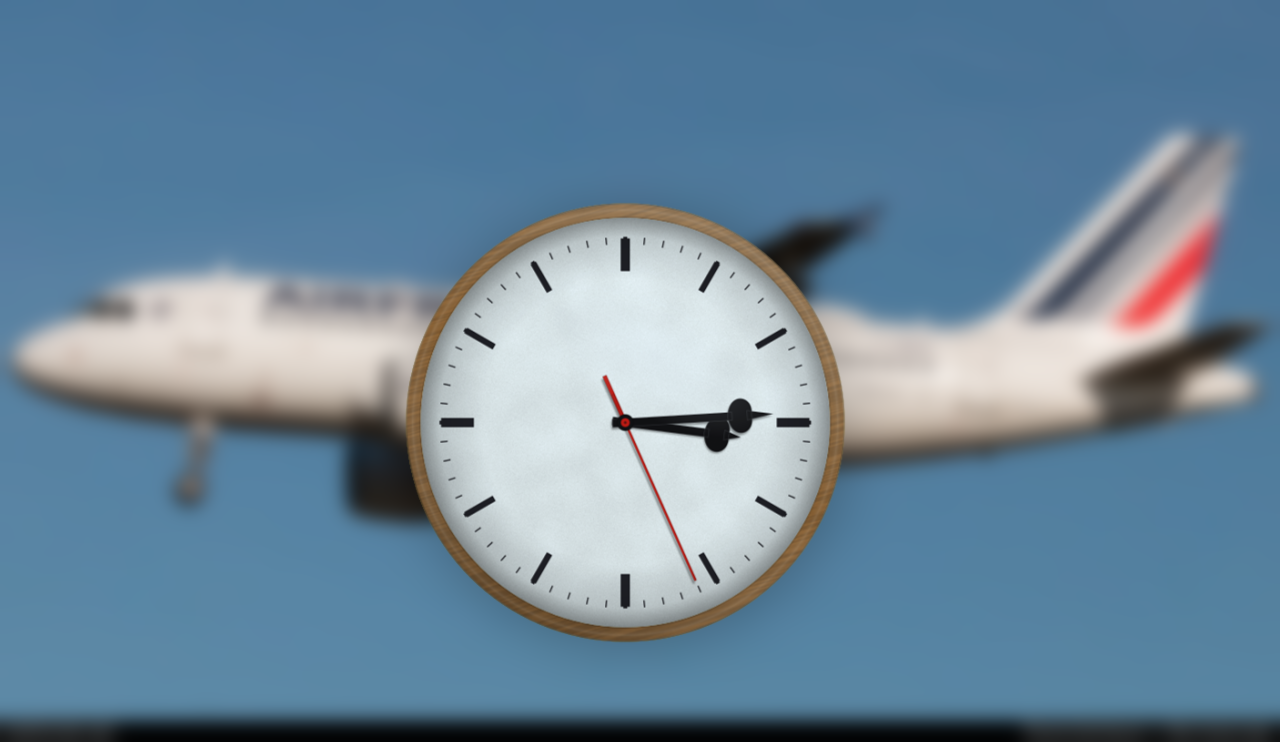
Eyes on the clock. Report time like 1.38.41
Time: 3.14.26
